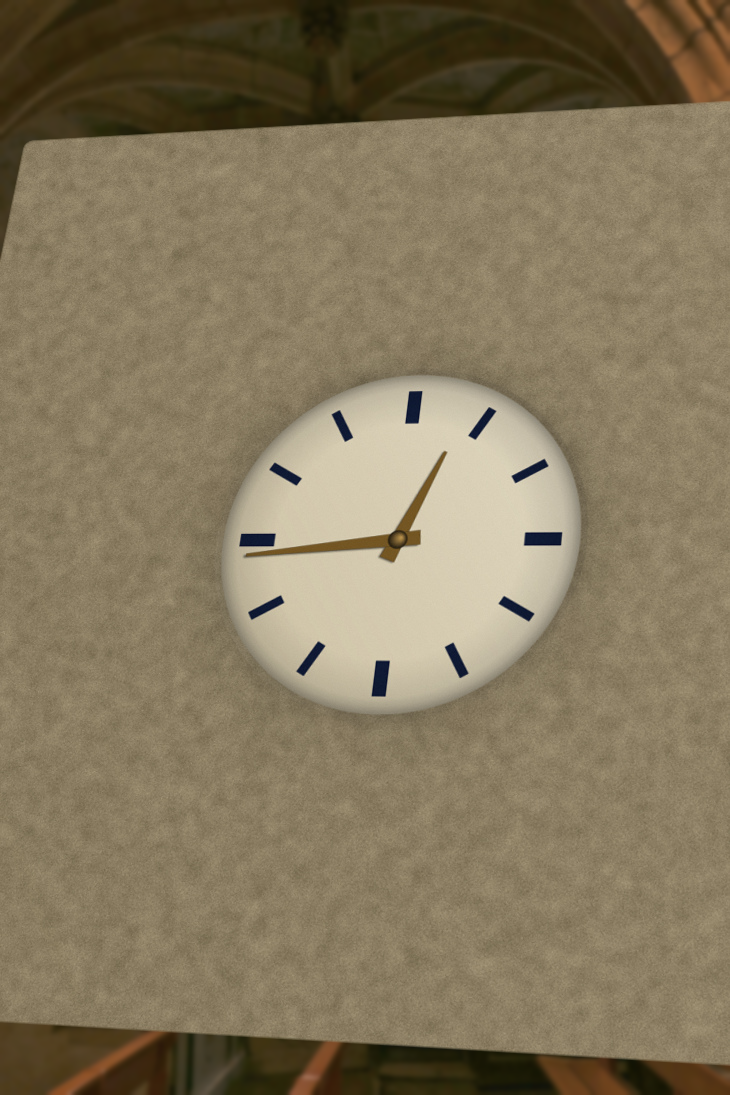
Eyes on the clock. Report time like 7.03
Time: 12.44
